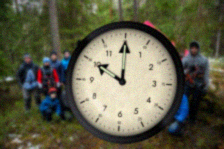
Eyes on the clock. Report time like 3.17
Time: 10.00
